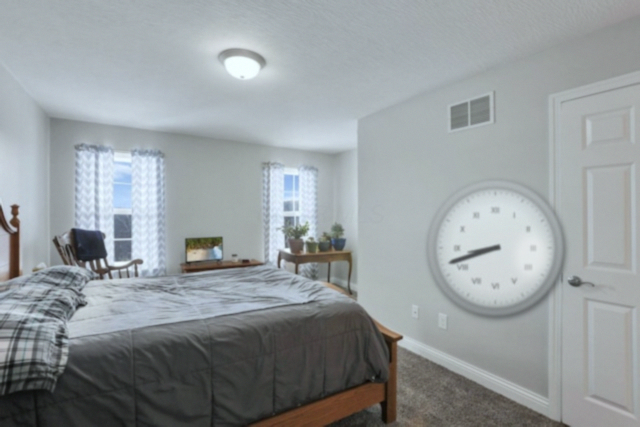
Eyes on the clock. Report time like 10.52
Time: 8.42
